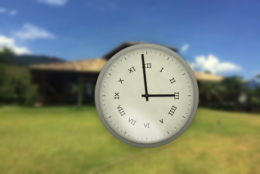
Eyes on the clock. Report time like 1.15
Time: 2.59
